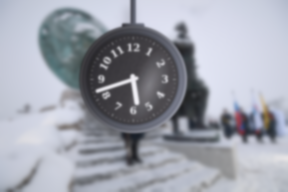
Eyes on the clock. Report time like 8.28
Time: 5.42
